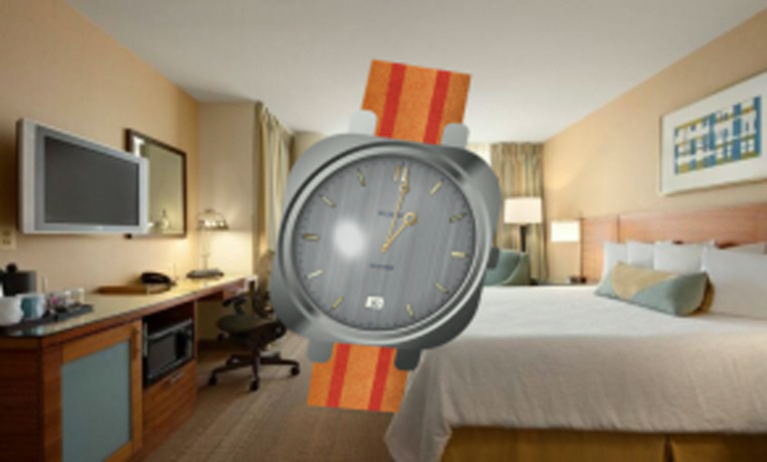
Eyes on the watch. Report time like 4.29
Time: 1.01
